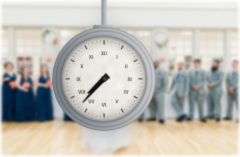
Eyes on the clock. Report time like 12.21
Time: 7.37
